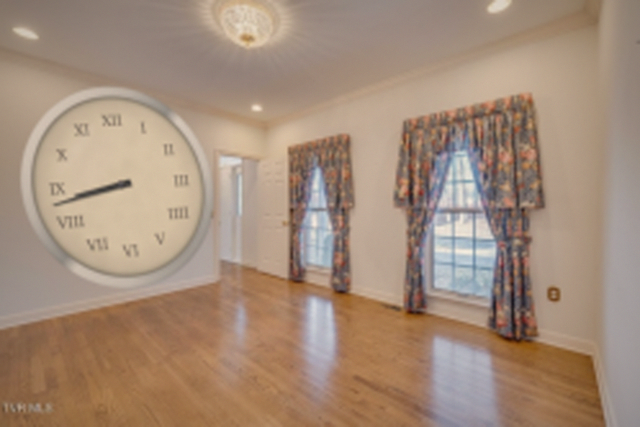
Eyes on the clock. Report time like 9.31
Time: 8.43
